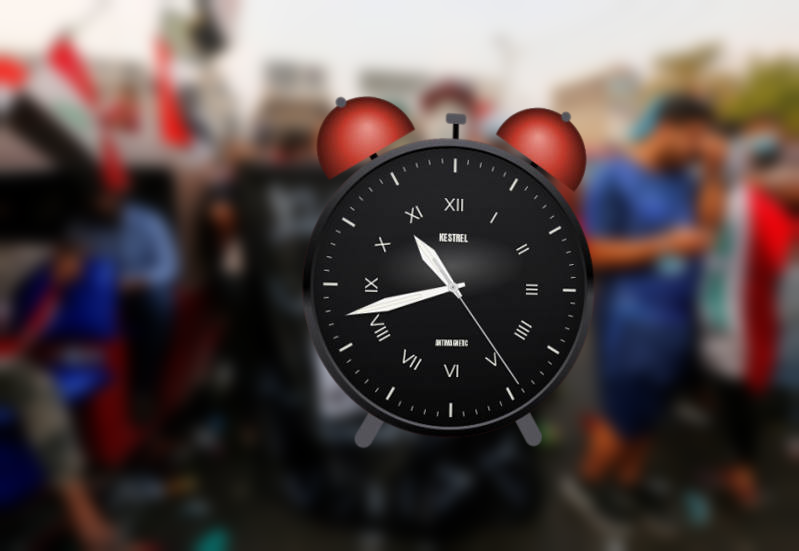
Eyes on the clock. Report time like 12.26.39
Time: 10.42.24
